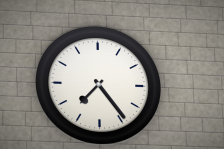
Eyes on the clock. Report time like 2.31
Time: 7.24
